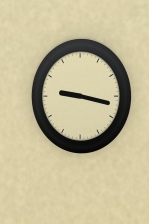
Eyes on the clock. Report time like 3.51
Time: 9.17
